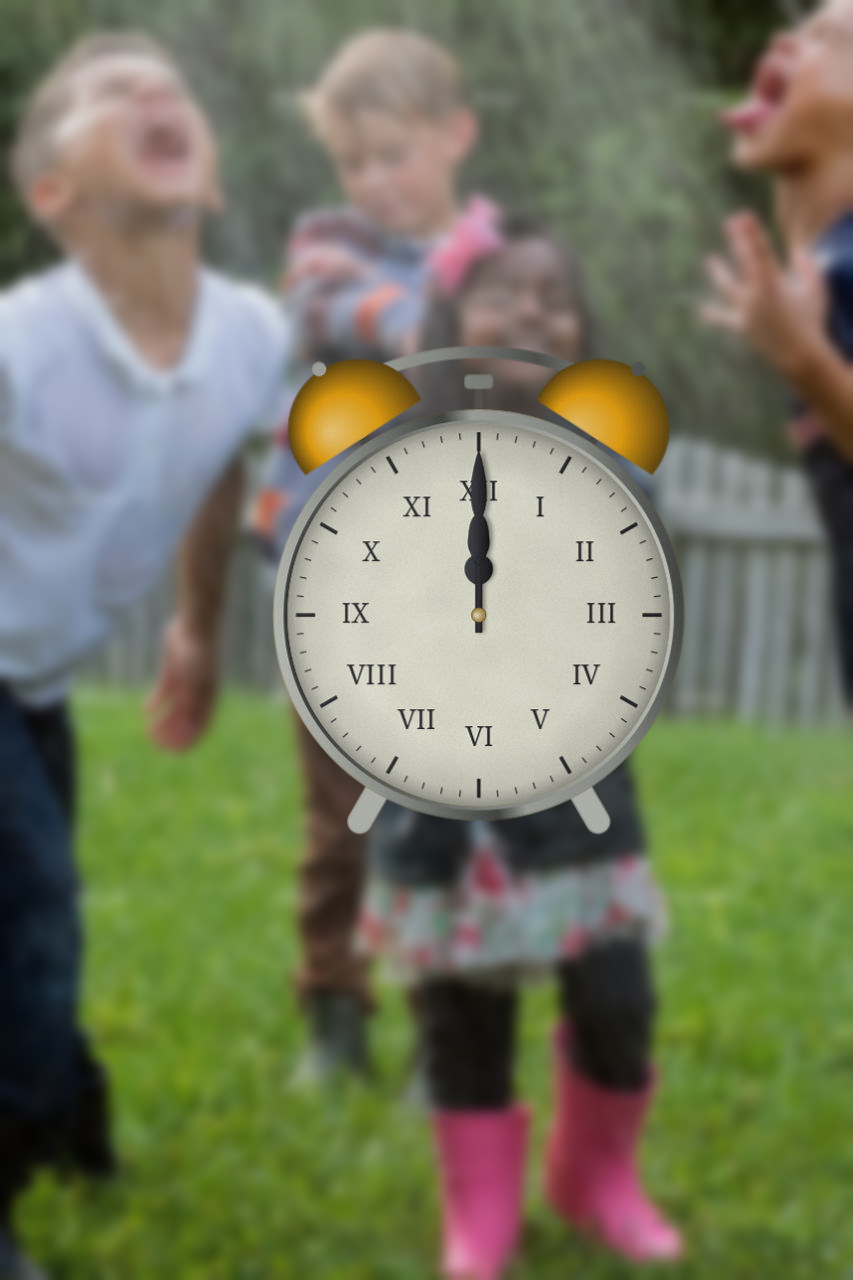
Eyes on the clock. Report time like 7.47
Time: 12.00
